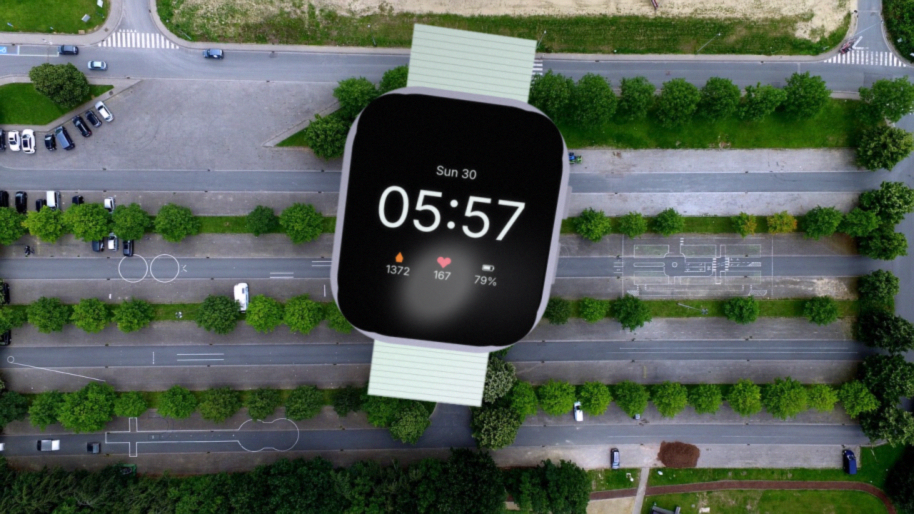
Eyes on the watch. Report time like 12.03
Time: 5.57
